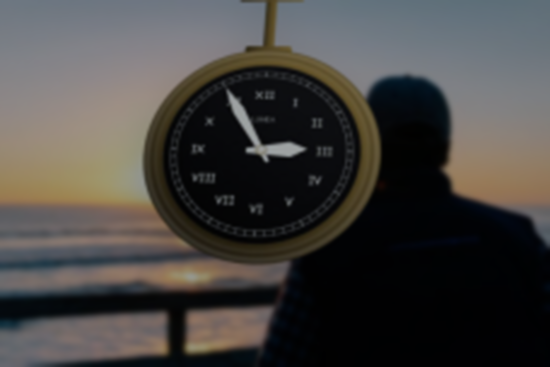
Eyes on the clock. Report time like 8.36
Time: 2.55
